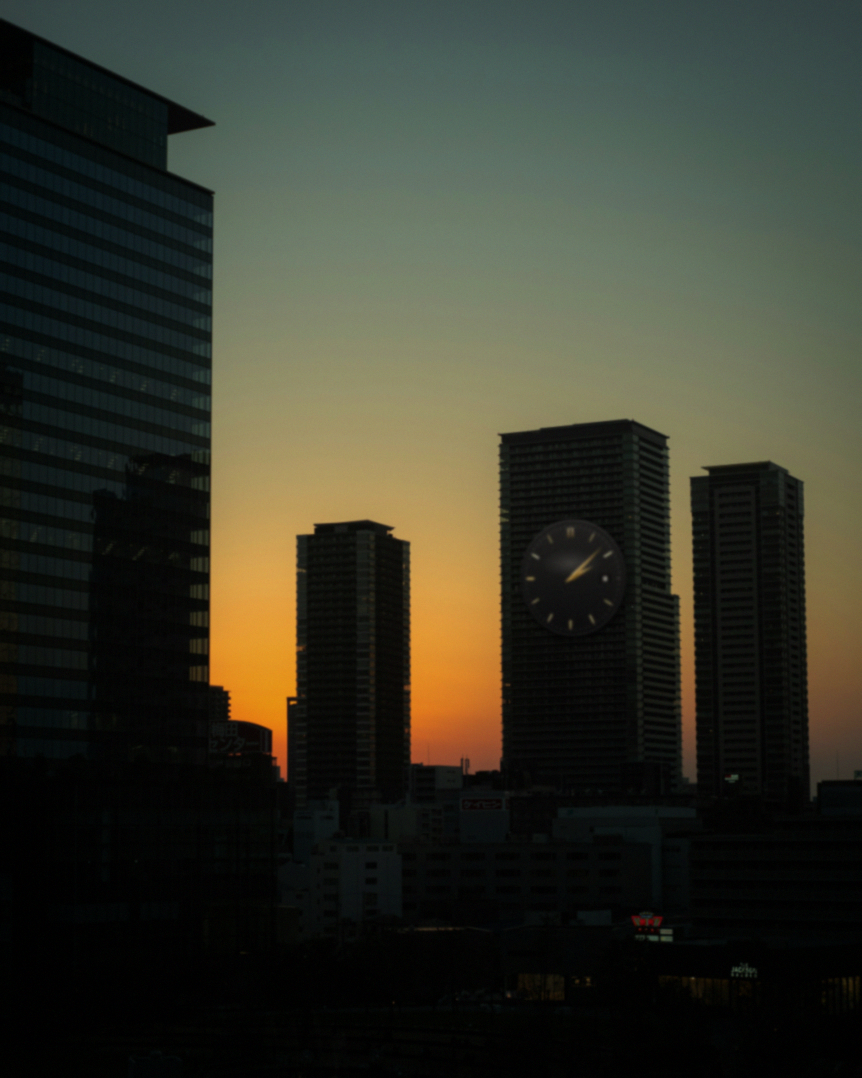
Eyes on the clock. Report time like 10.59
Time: 2.08
